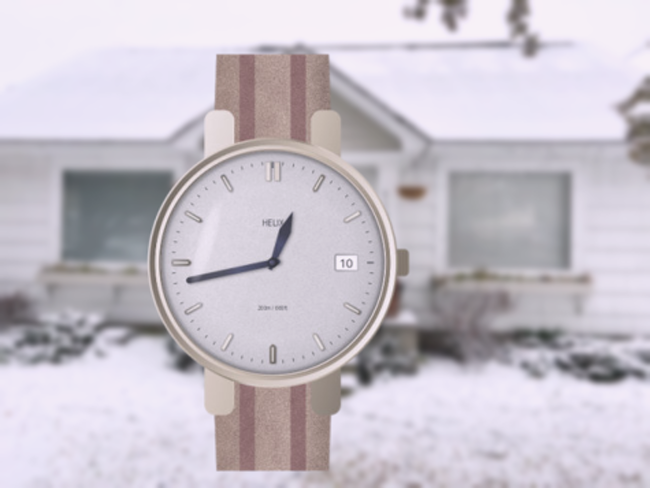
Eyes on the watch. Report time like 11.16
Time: 12.43
